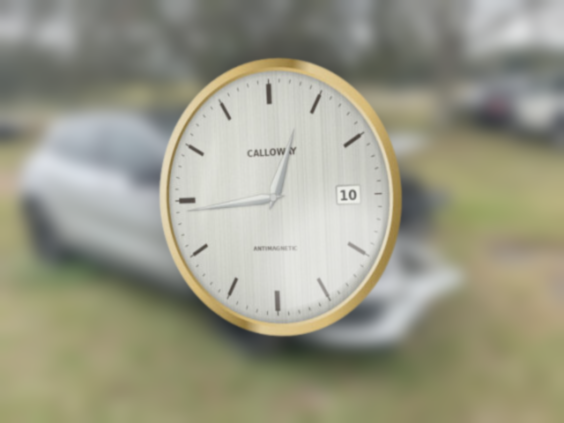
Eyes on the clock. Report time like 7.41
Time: 12.44
